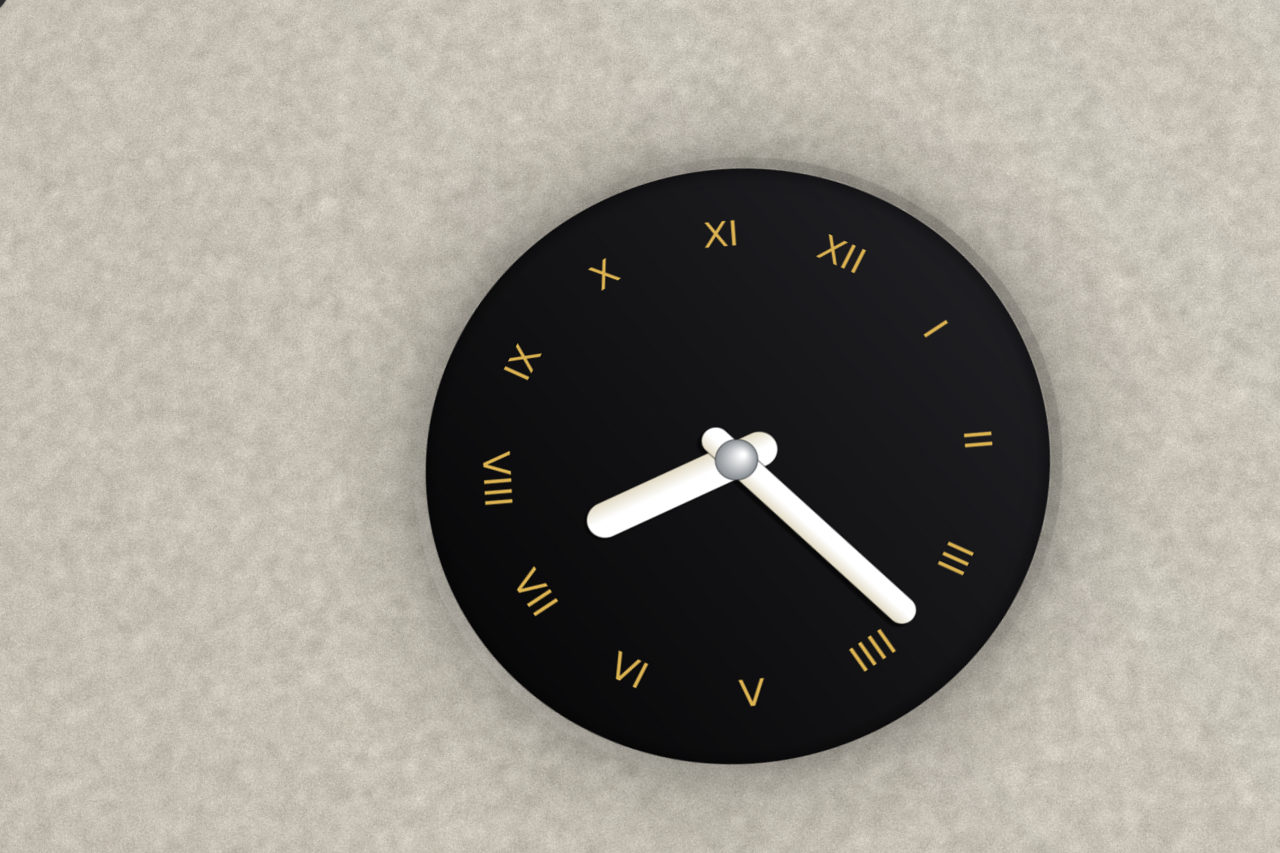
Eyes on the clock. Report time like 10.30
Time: 7.18
